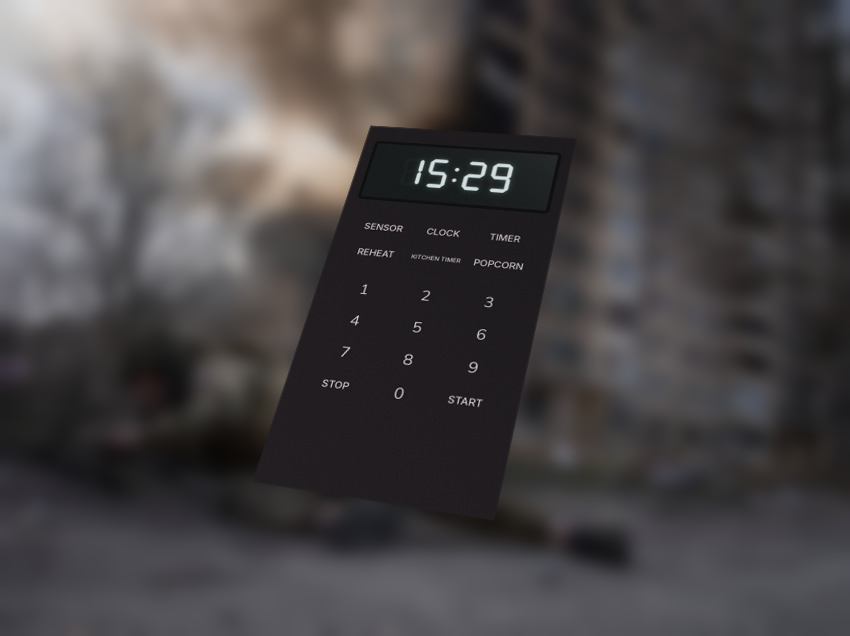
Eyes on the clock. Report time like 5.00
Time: 15.29
